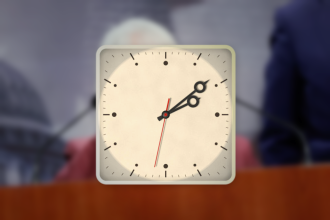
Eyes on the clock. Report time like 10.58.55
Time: 2.08.32
